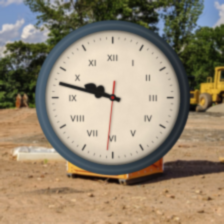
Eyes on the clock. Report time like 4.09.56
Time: 9.47.31
